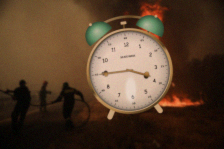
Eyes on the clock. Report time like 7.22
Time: 3.45
